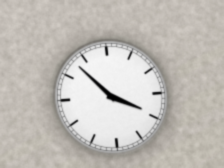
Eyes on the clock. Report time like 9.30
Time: 3.53
